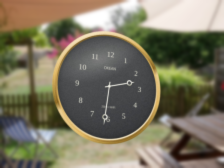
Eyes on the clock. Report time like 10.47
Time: 2.31
